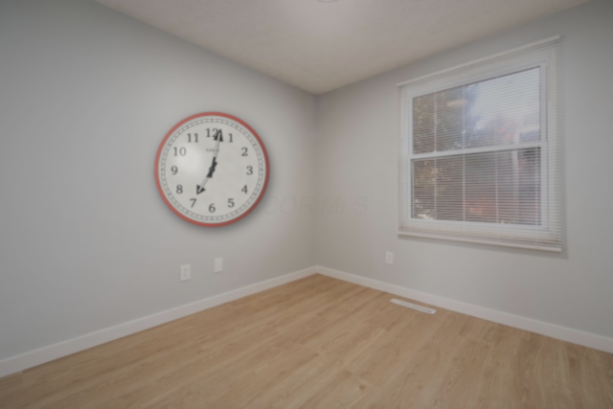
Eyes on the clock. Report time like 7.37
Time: 7.02
